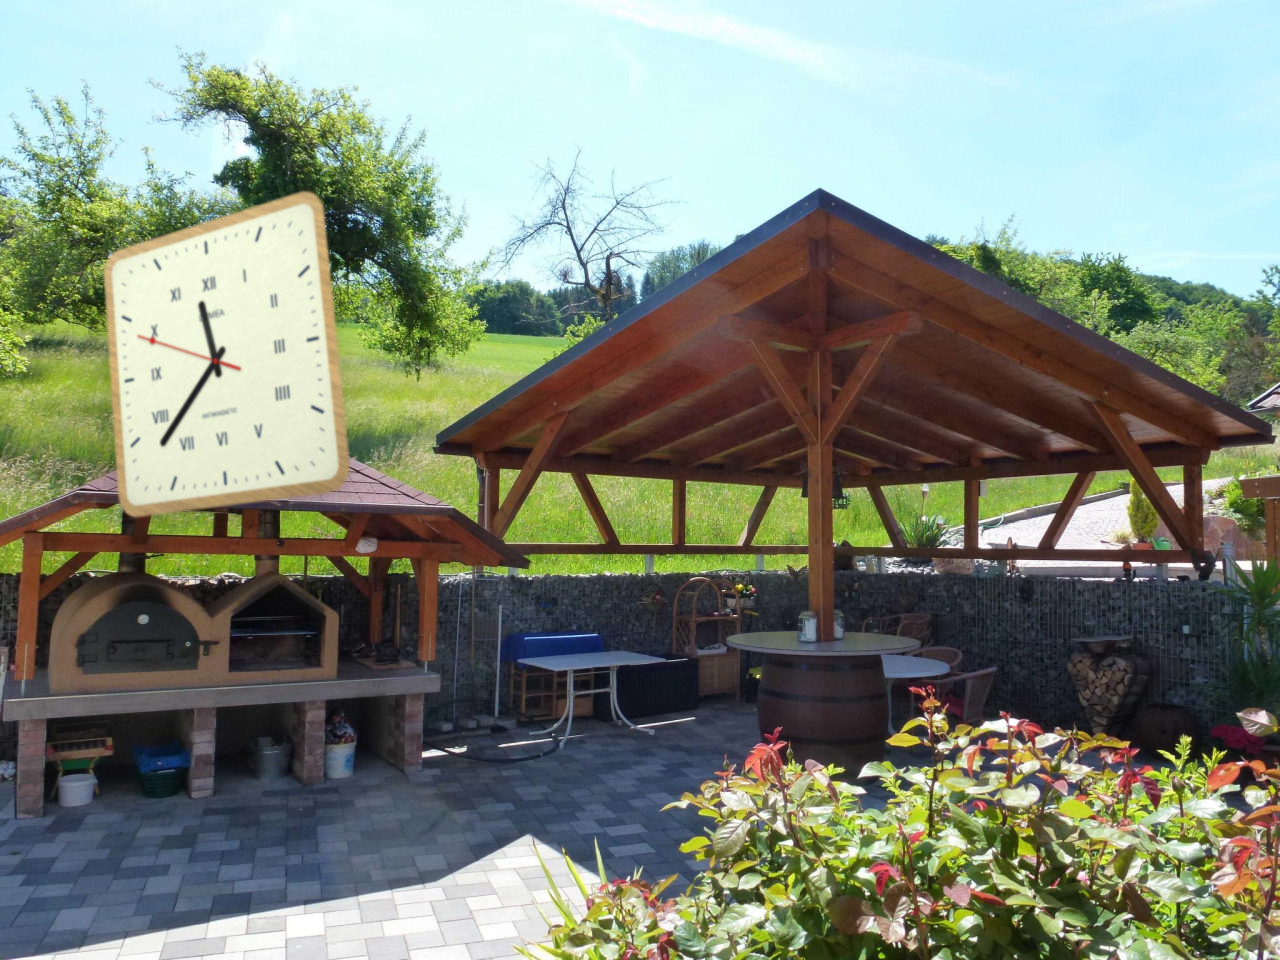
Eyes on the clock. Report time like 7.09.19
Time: 11.37.49
